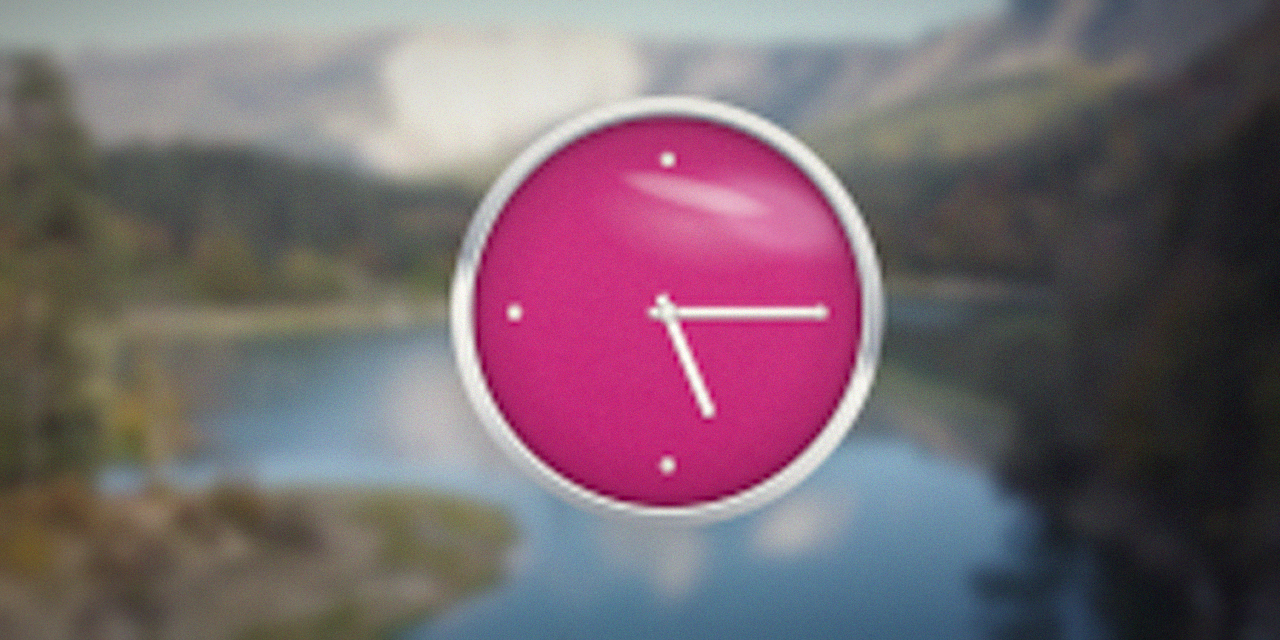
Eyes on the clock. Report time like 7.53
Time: 5.15
